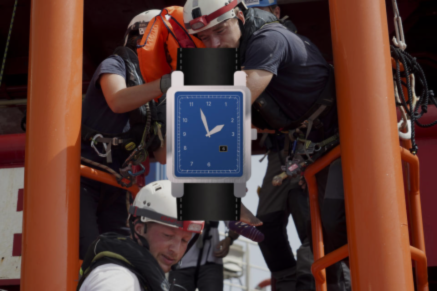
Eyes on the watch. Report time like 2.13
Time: 1.57
